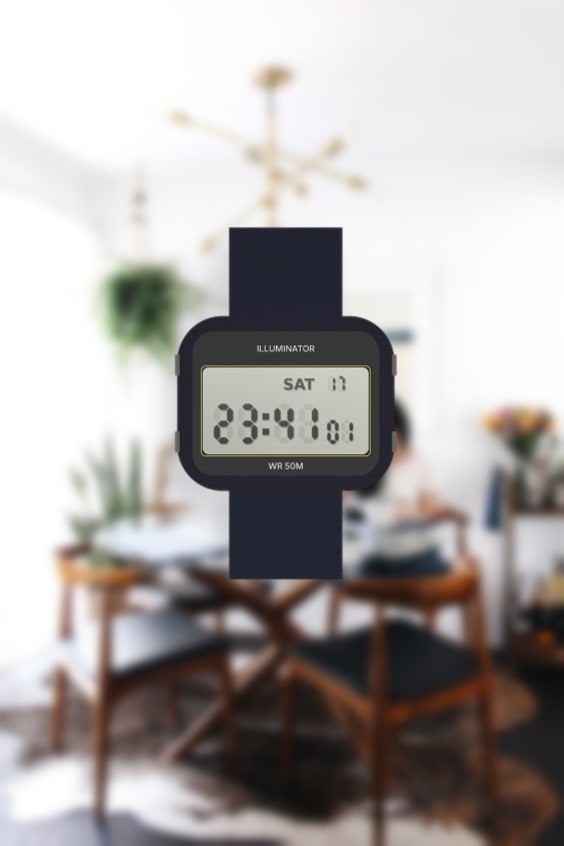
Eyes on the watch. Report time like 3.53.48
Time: 23.41.01
